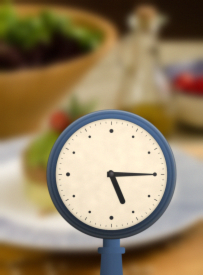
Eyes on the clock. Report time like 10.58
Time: 5.15
